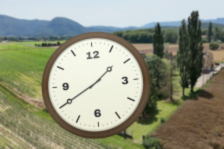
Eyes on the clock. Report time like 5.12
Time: 1.40
